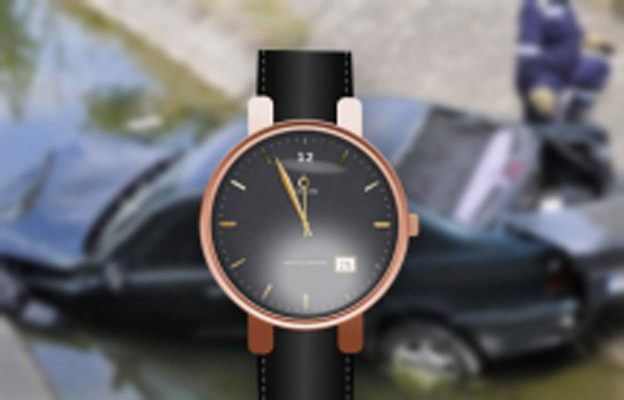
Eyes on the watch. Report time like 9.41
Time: 11.56
